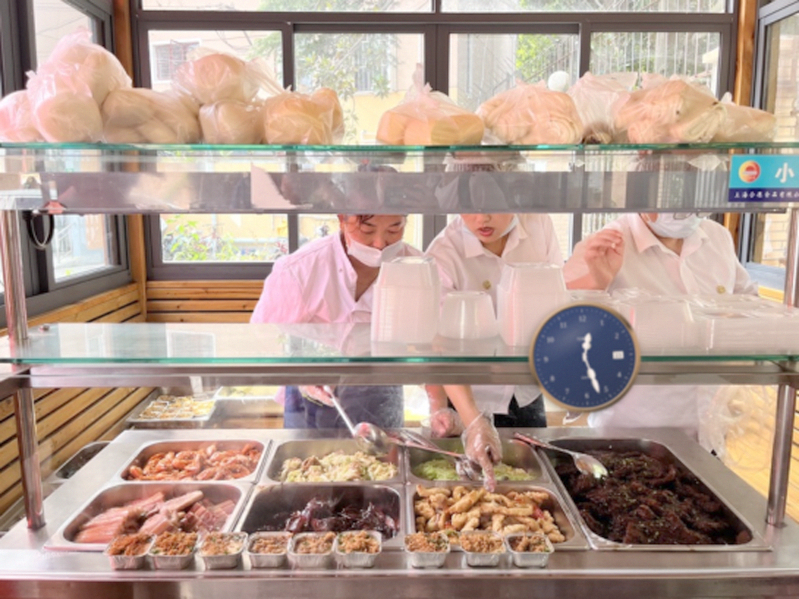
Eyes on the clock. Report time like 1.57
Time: 12.27
